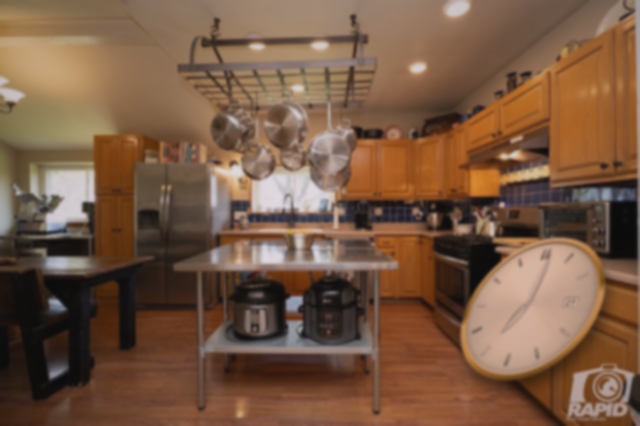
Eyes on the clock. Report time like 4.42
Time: 7.01
